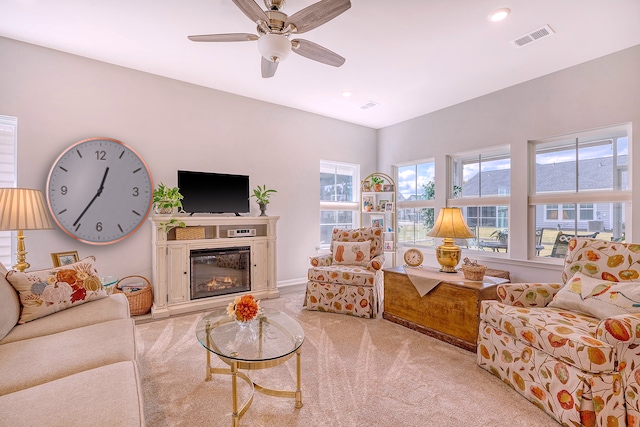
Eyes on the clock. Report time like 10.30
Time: 12.36
